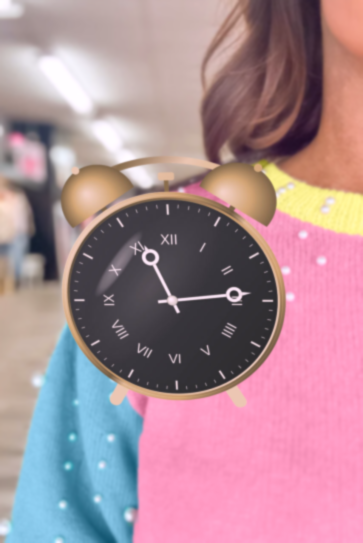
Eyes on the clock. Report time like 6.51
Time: 11.14
